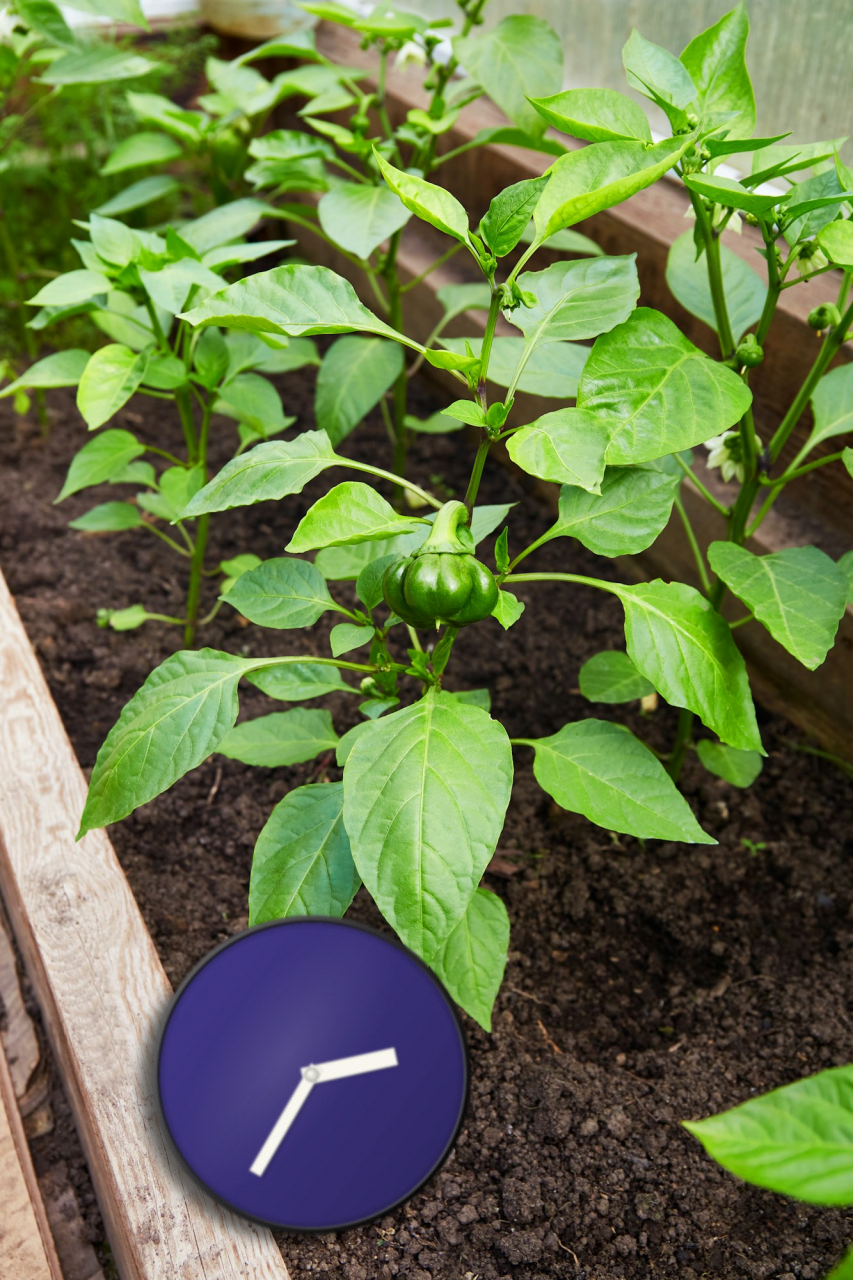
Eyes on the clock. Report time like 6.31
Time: 2.35
